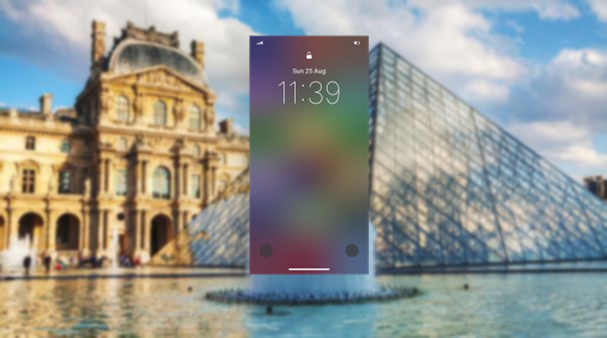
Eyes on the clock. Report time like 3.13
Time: 11.39
